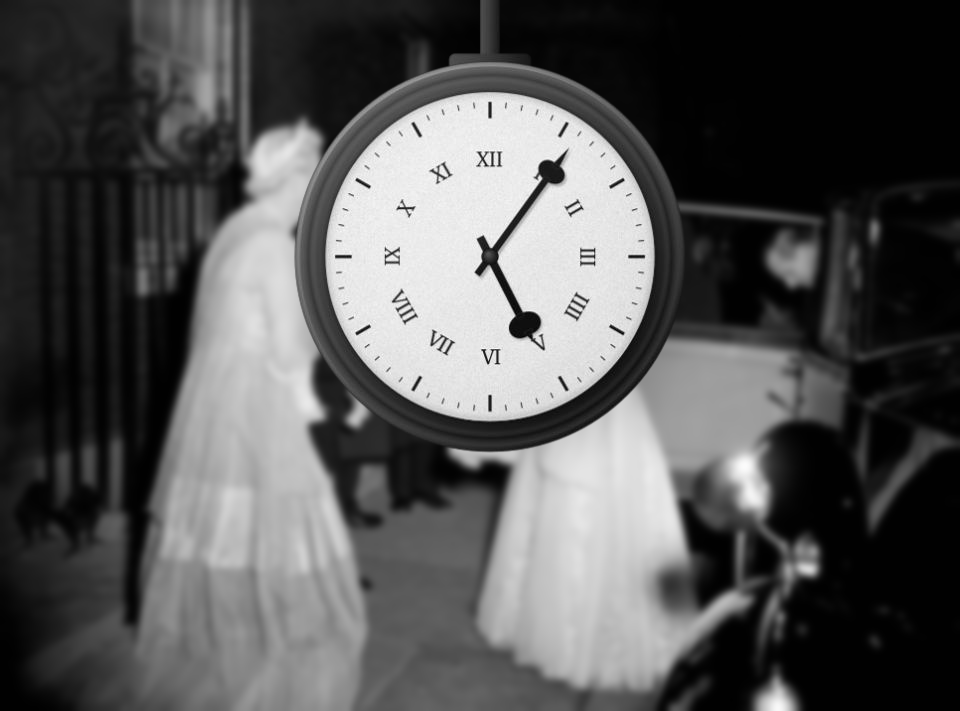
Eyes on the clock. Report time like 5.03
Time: 5.06
